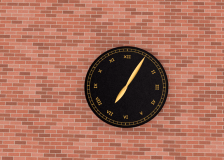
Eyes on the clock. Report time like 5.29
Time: 7.05
